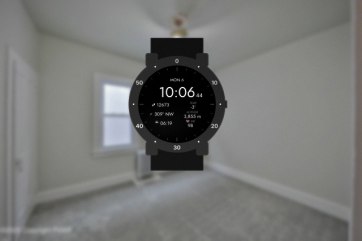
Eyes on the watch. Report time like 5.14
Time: 10.06
